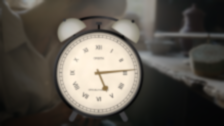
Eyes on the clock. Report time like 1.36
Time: 5.14
